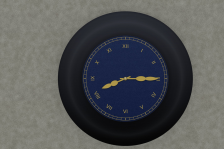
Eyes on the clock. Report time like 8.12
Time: 8.15
